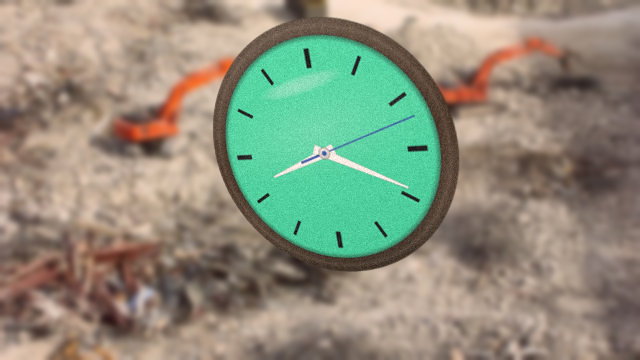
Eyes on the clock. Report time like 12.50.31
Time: 8.19.12
